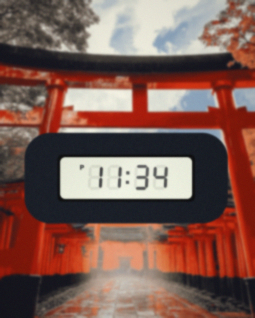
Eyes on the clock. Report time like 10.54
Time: 11.34
